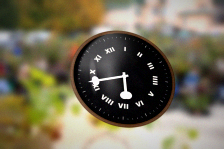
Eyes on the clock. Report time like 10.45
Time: 6.47
